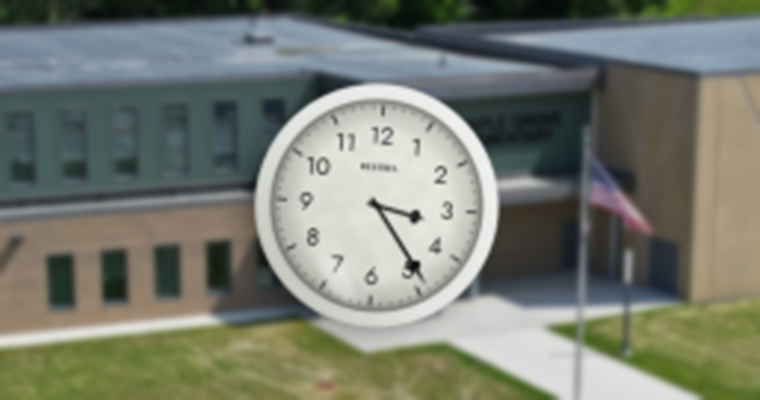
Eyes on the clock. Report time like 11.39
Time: 3.24
